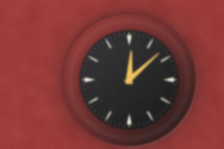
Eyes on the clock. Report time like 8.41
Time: 12.08
